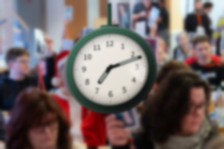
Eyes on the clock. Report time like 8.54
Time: 7.12
